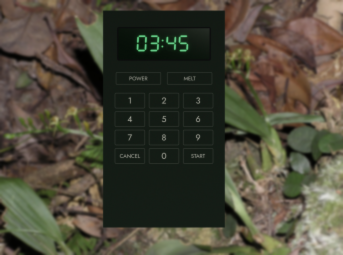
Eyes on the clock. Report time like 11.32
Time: 3.45
